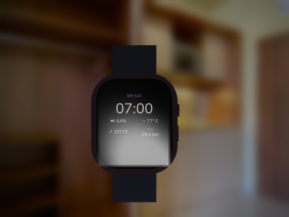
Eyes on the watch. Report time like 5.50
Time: 7.00
